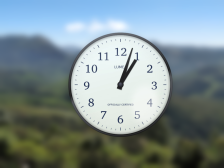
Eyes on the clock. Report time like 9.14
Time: 1.03
